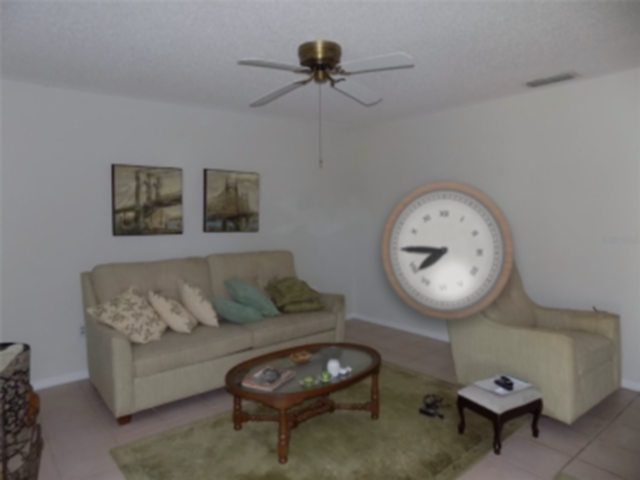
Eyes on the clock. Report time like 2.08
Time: 7.45
